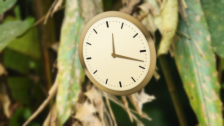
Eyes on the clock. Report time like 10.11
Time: 12.18
